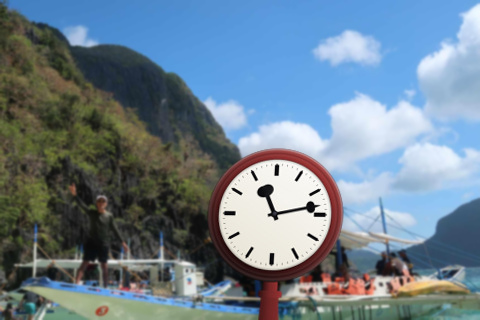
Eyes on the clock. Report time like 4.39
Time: 11.13
